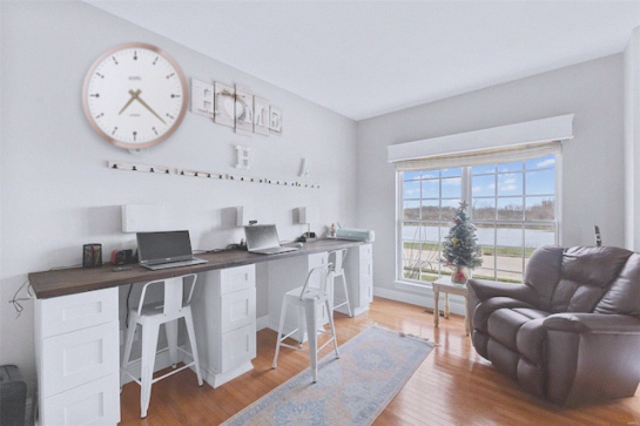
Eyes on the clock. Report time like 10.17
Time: 7.22
